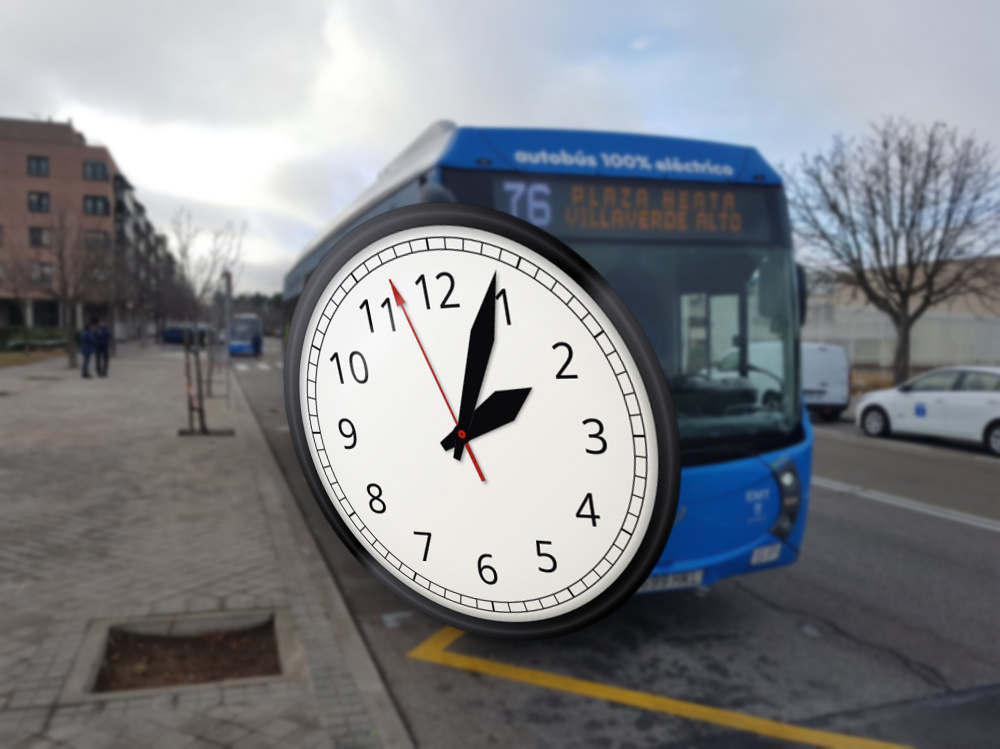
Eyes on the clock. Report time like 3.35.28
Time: 2.03.57
